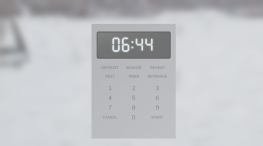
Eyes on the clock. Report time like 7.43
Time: 6.44
